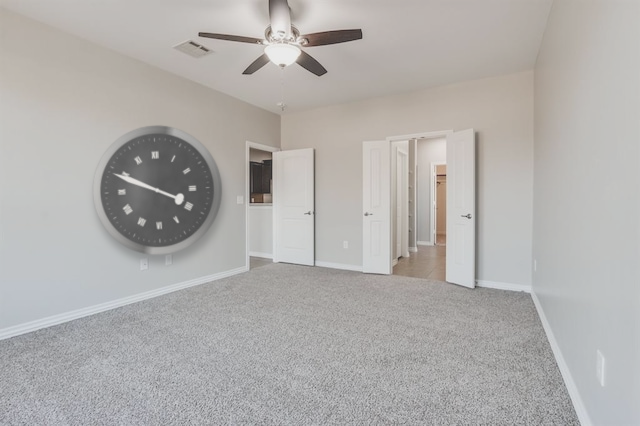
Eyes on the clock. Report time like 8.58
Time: 3.49
